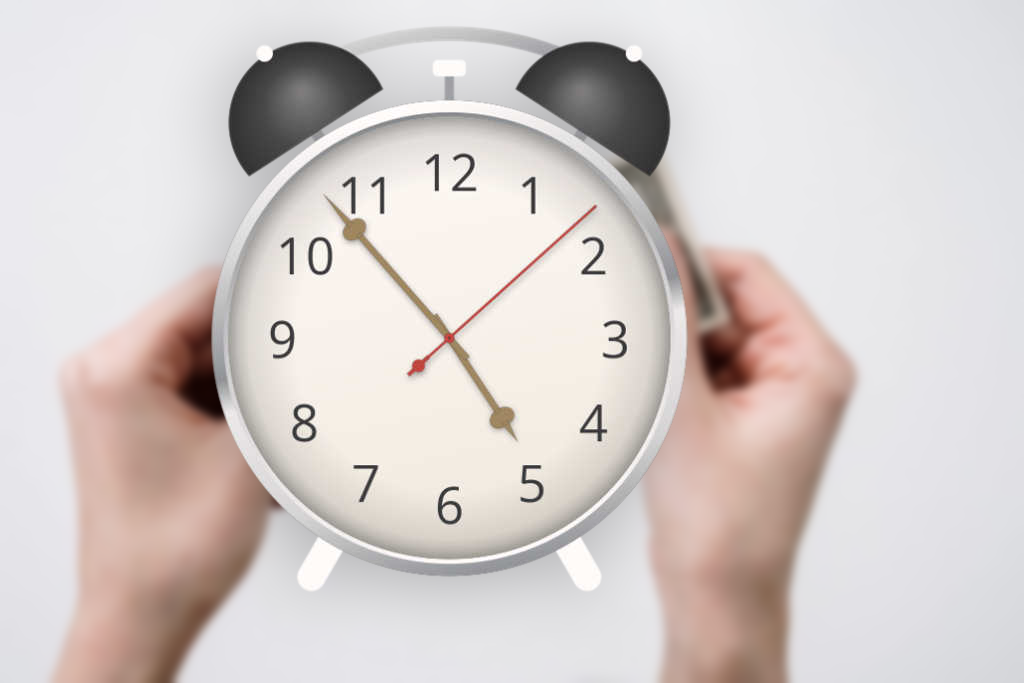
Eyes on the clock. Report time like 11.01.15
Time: 4.53.08
